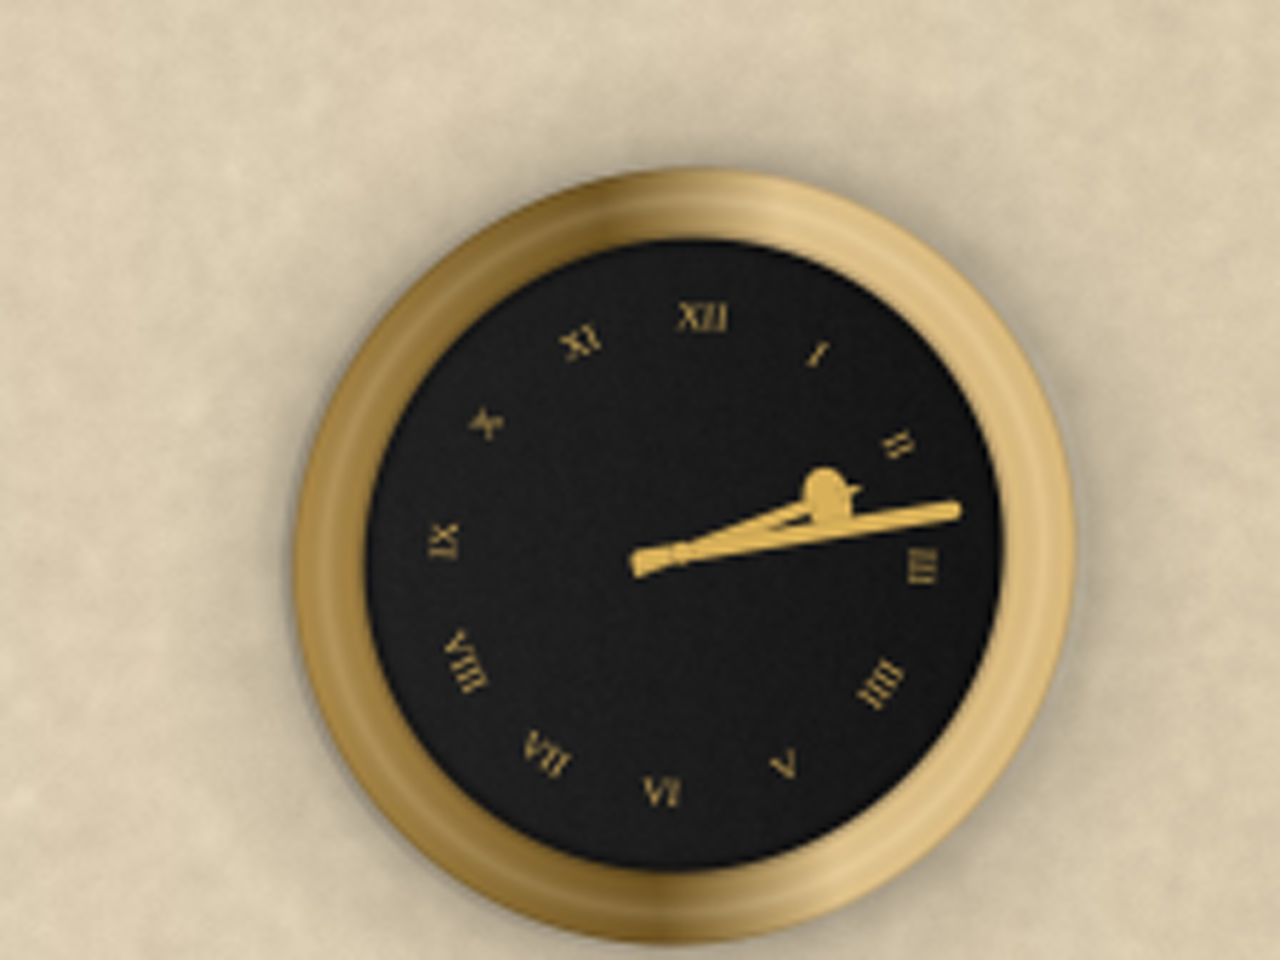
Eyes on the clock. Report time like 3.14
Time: 2.13
